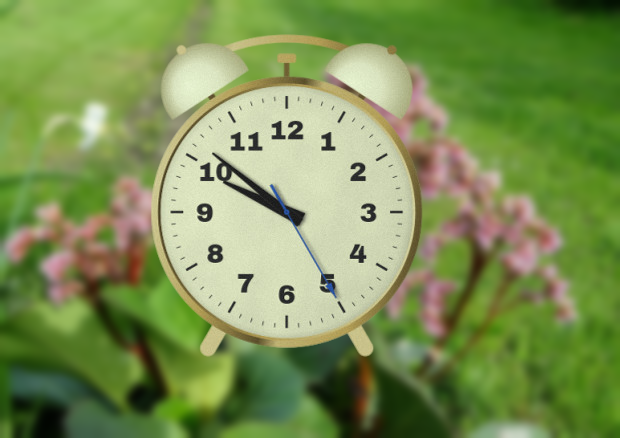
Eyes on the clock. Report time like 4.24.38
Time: 9.51.25
